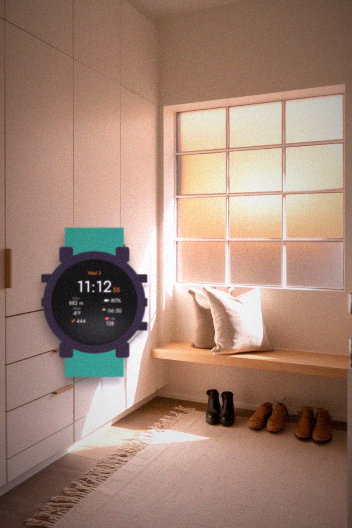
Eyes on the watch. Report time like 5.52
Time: 11.12
